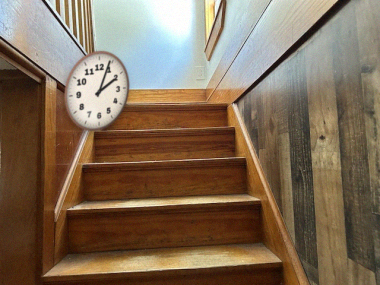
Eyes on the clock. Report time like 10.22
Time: 2.04
